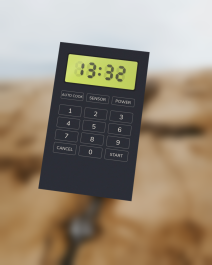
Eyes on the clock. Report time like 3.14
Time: 13.32
